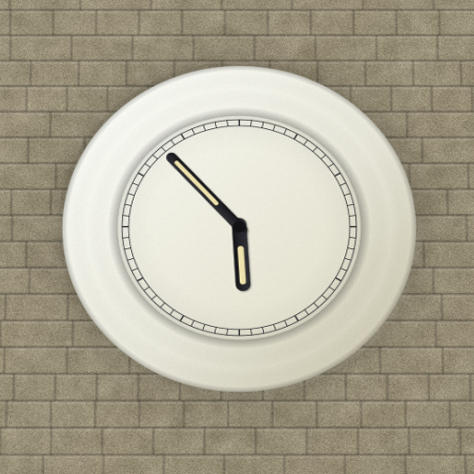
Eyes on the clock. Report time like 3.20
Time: 5.53
